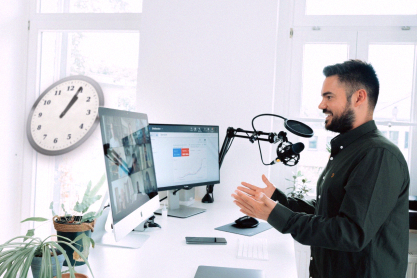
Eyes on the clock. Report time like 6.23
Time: 1.04
